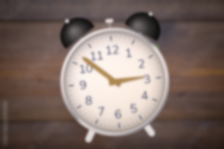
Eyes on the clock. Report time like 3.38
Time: 2.52
